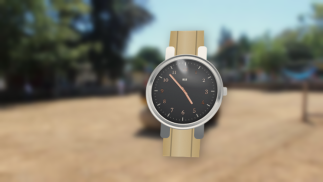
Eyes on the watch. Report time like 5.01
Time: 4.53
